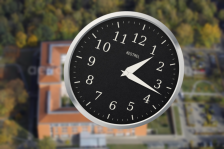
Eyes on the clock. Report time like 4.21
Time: 1.17
